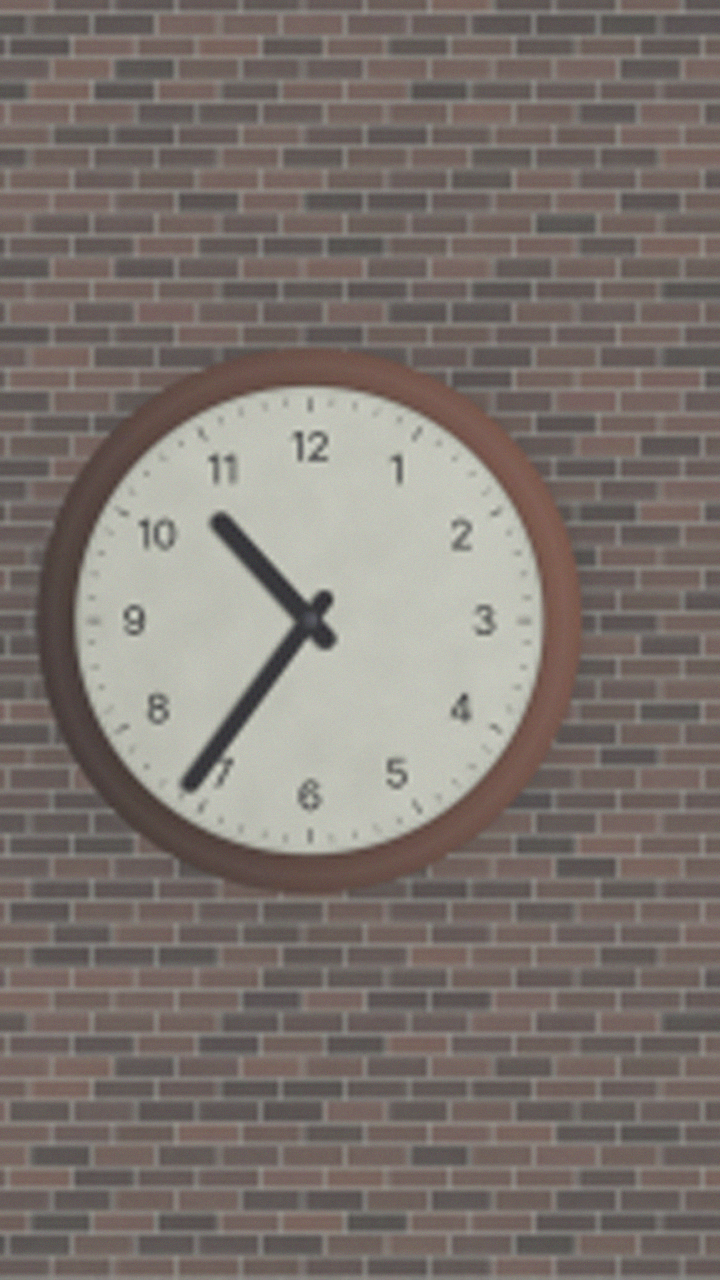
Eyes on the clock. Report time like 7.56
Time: 10.36
